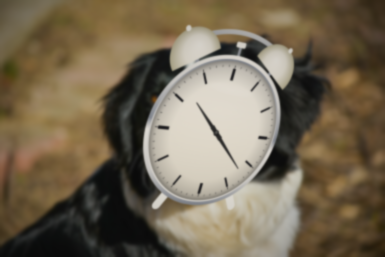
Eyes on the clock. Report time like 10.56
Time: 10.22
